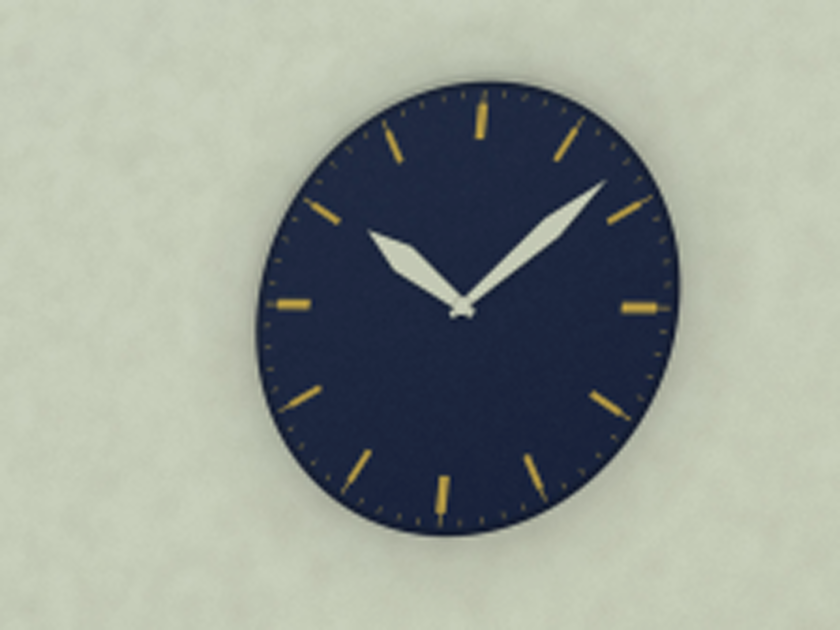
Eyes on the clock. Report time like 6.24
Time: 10.08
